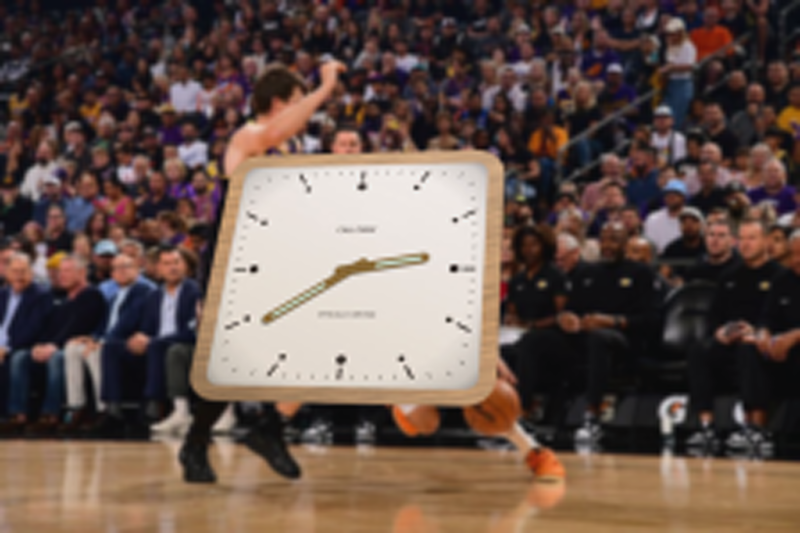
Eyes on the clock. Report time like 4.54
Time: 2.39
